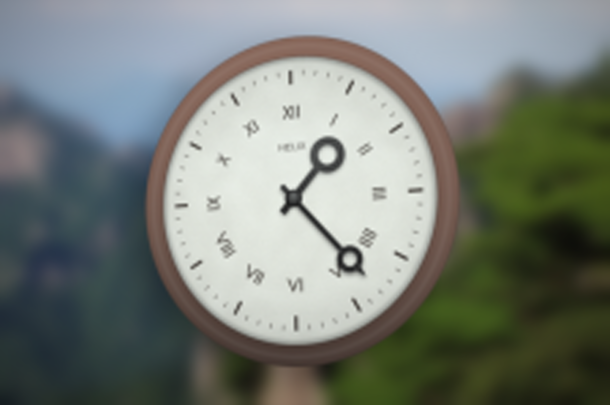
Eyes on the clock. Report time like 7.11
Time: 1.23
